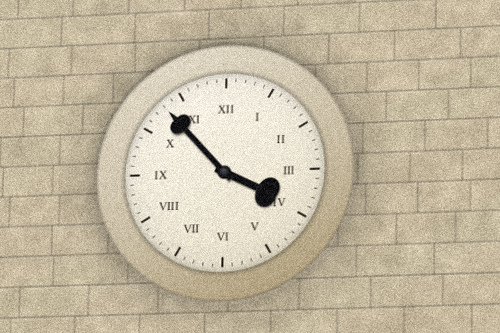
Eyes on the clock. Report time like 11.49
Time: 3.53
